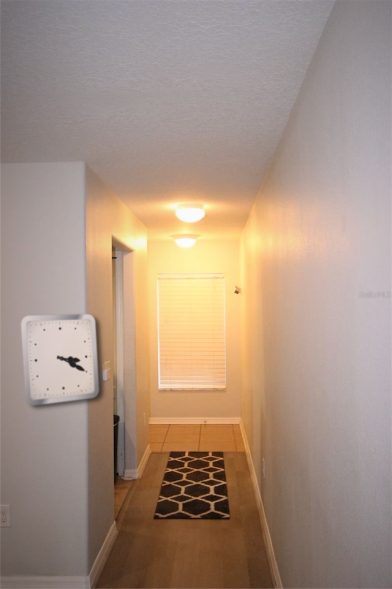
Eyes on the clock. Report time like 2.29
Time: 3.20
